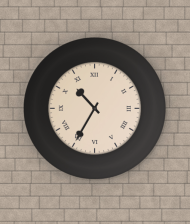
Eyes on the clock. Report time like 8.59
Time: 10.35
